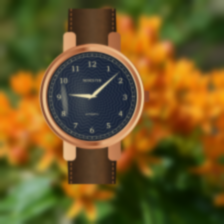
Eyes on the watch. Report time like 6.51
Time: 9.08
